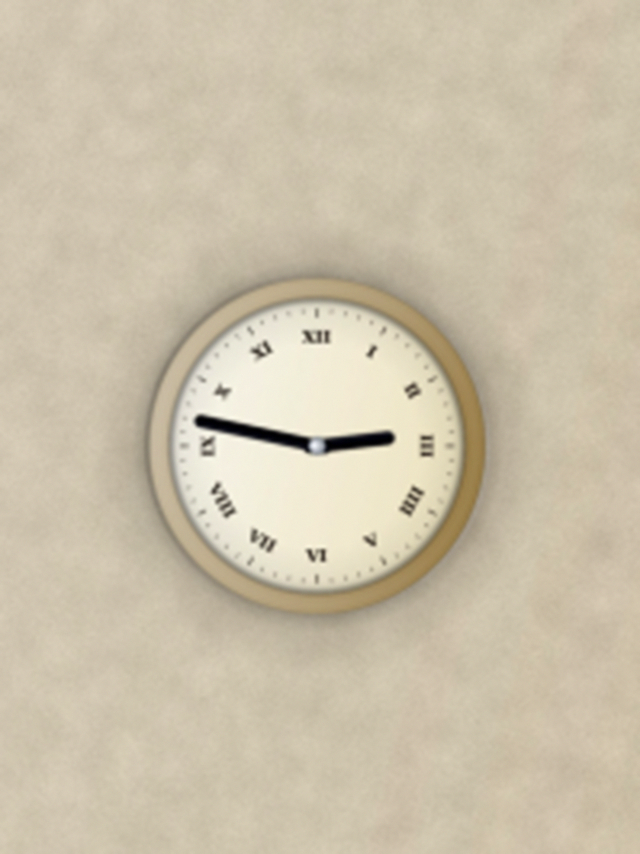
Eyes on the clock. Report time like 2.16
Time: 2.47
